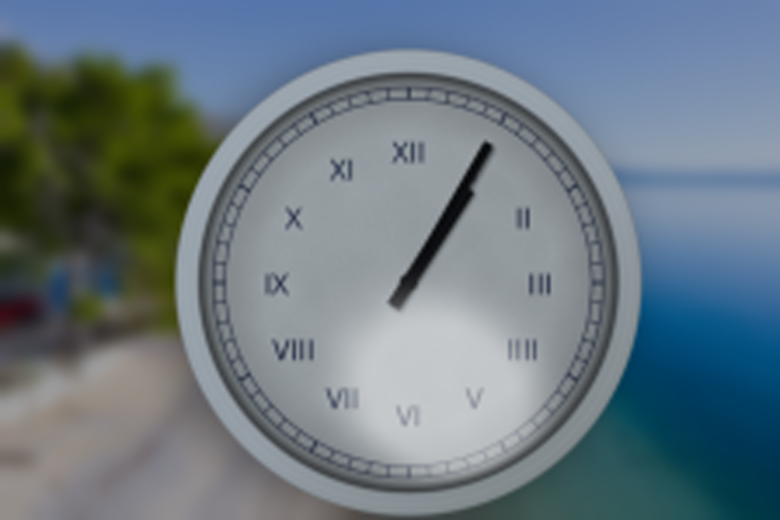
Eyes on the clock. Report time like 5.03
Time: 1.05
